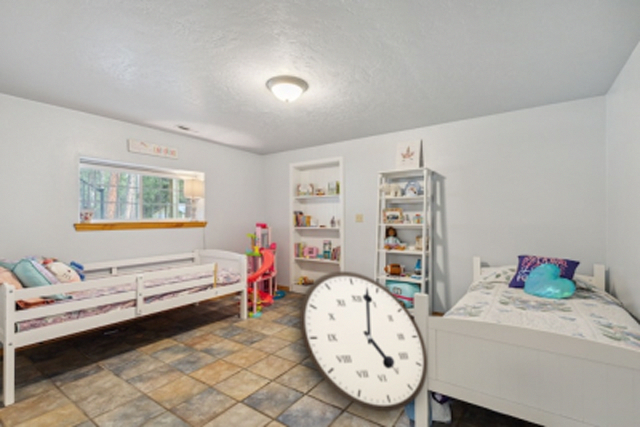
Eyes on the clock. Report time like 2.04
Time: 5.03
